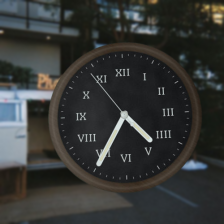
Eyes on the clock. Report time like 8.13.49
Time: 4.34.54
